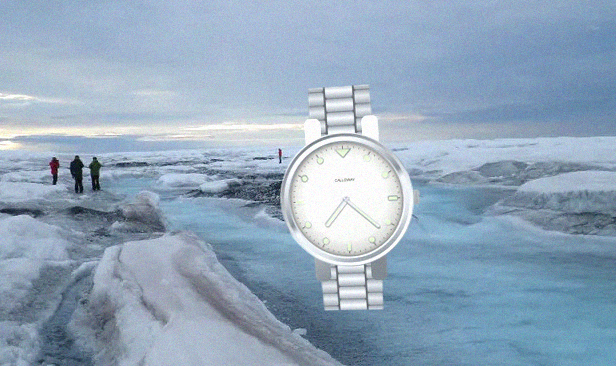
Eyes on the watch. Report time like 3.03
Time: 7.22
